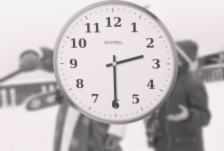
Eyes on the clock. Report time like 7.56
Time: 2.30
